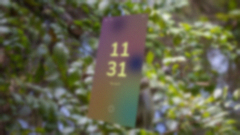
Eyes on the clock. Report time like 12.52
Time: 11.31
